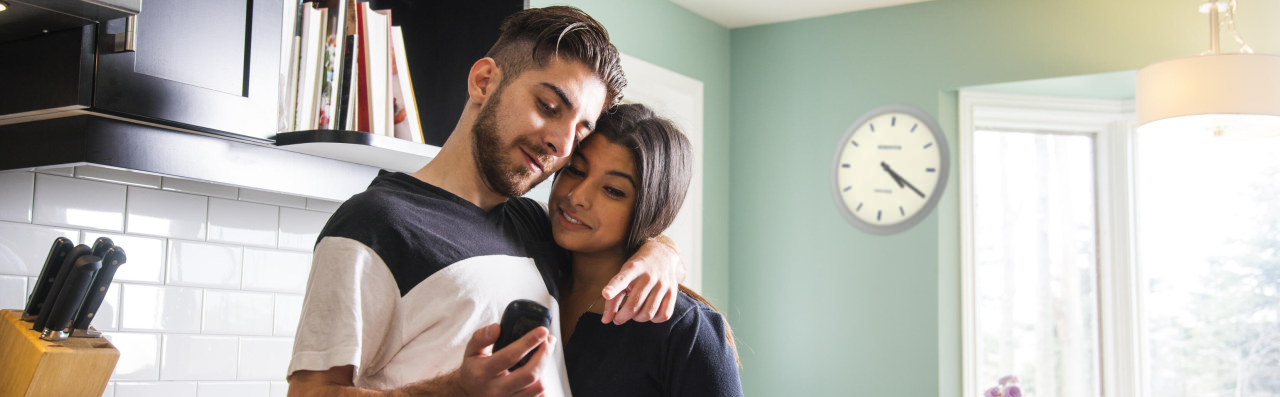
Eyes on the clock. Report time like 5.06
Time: 4.20
